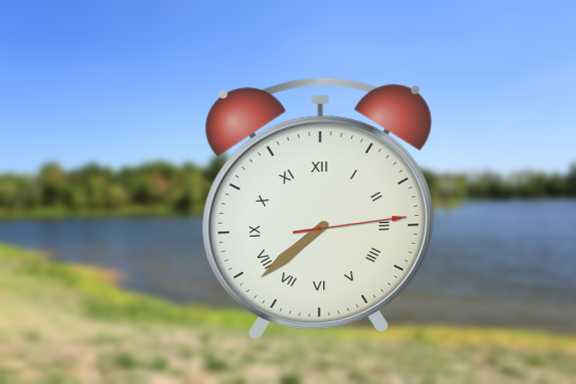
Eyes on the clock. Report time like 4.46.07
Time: 7.38.14
